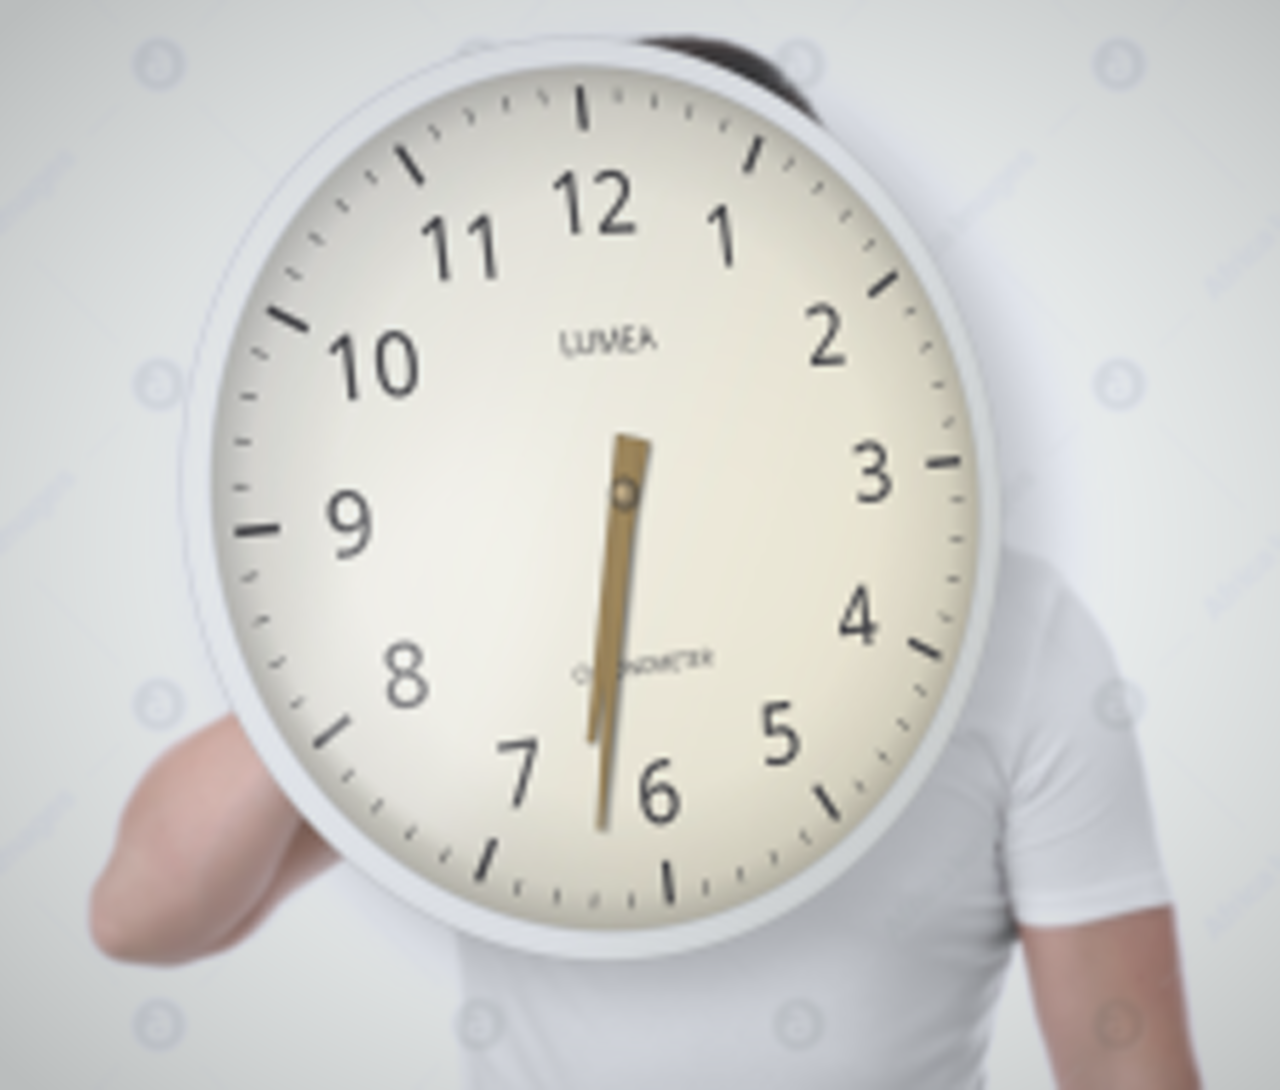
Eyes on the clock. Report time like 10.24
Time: 6.32
